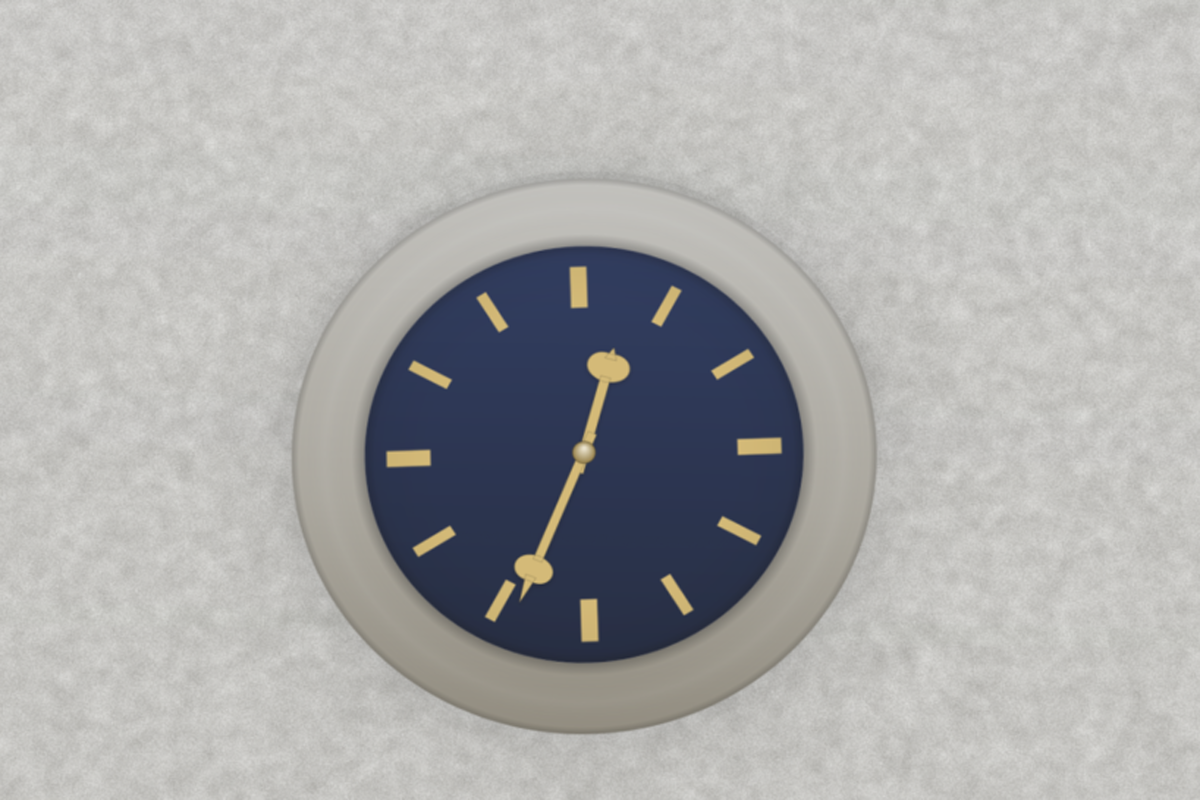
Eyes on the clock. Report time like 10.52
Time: 12.34
